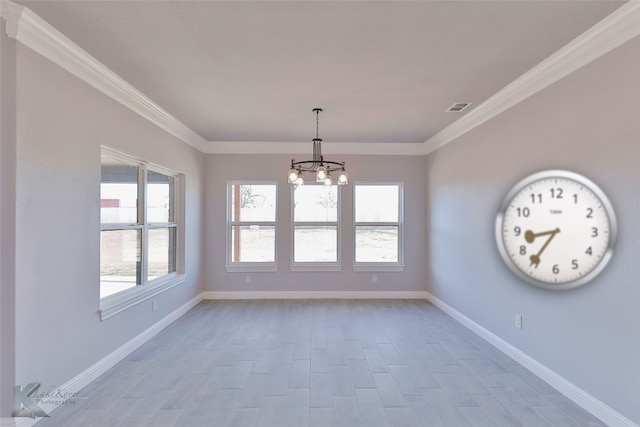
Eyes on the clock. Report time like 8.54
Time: 8.36
